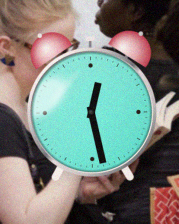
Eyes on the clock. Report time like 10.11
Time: 12.28
